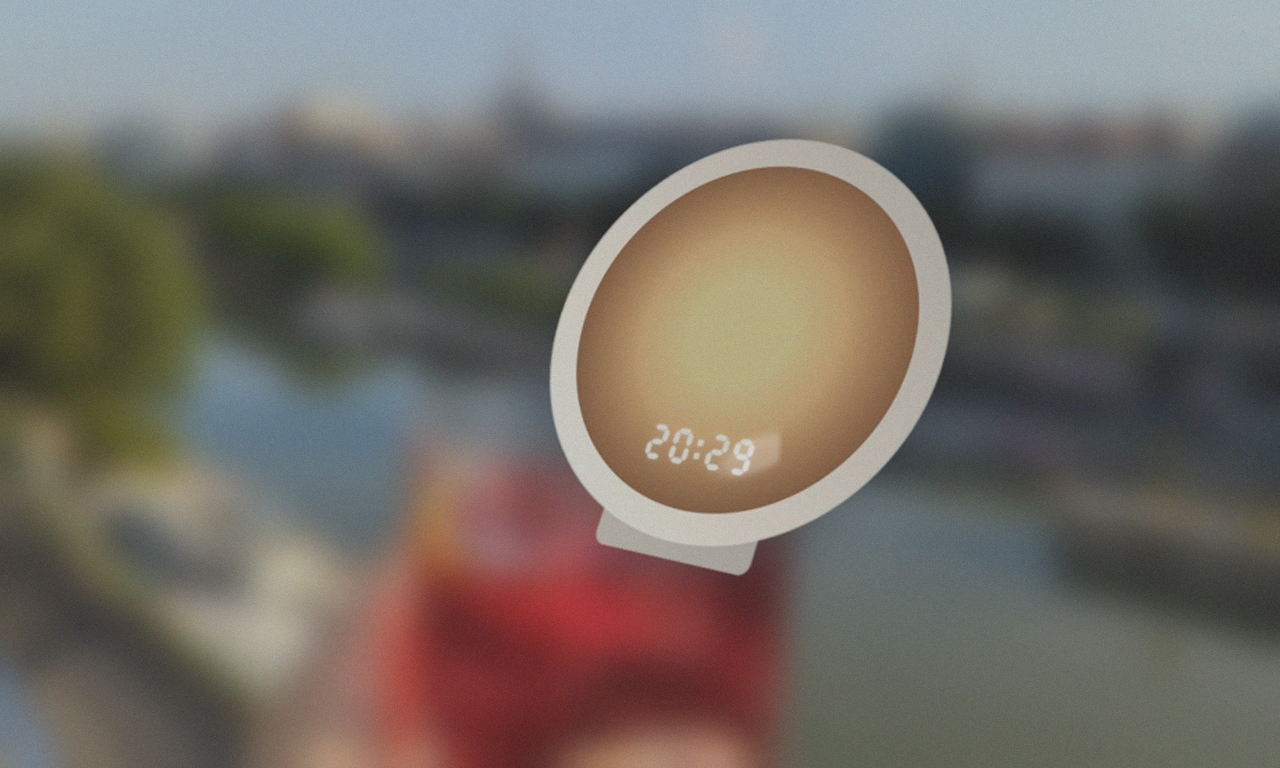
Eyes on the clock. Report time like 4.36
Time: 20.29
